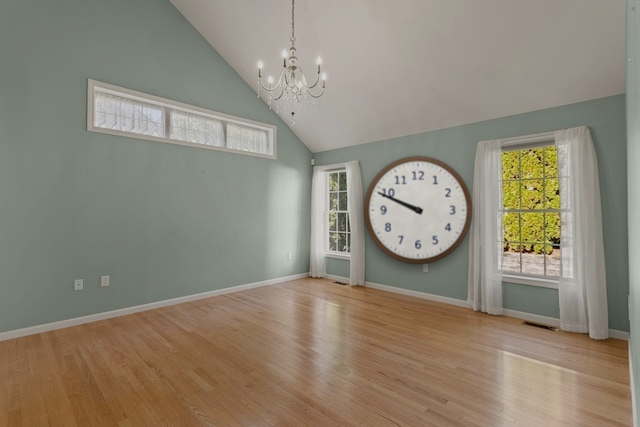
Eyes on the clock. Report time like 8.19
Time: 9.49
